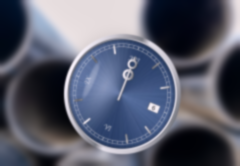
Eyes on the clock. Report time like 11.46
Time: 12.00
